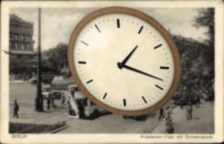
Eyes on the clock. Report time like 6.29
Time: 1.18
